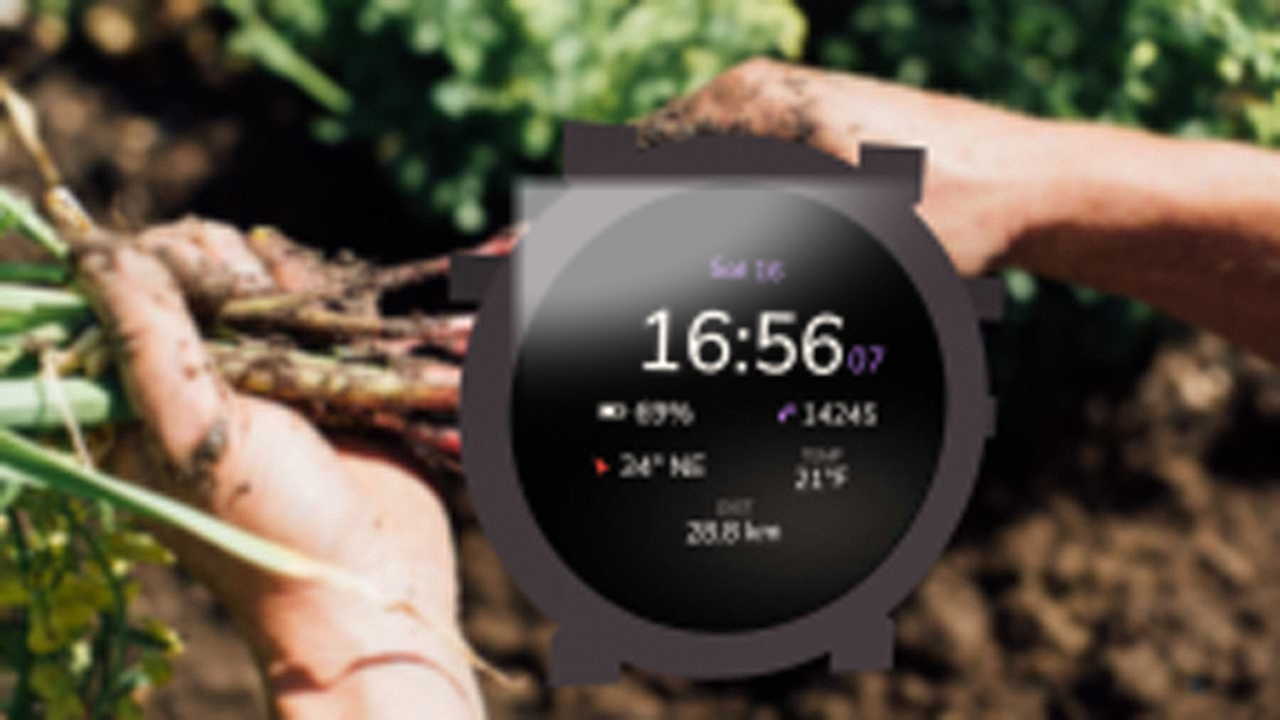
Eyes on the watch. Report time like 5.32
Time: 16.56
